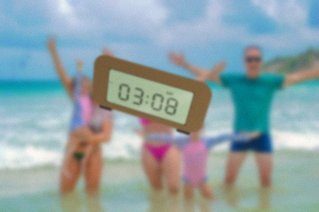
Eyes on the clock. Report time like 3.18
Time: 3.08
